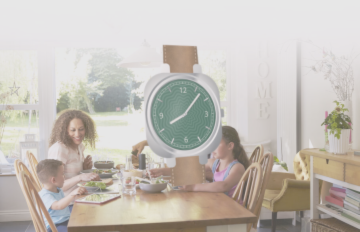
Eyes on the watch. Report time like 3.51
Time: 8.07
